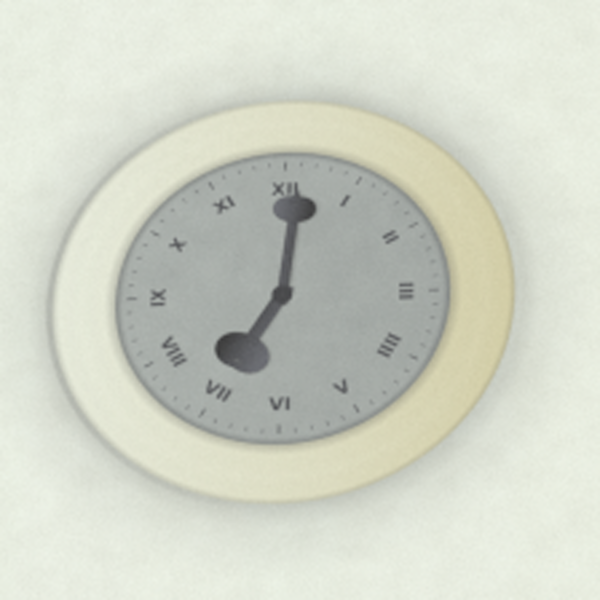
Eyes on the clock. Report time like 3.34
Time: 7.01
